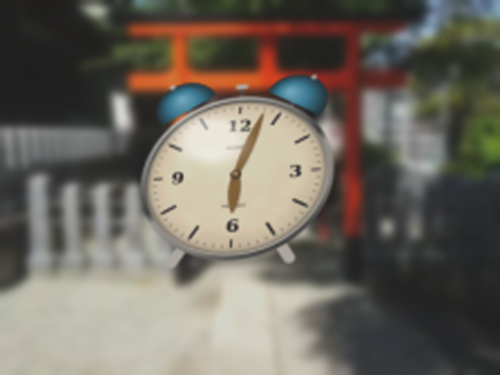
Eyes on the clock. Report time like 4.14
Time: 6.03
